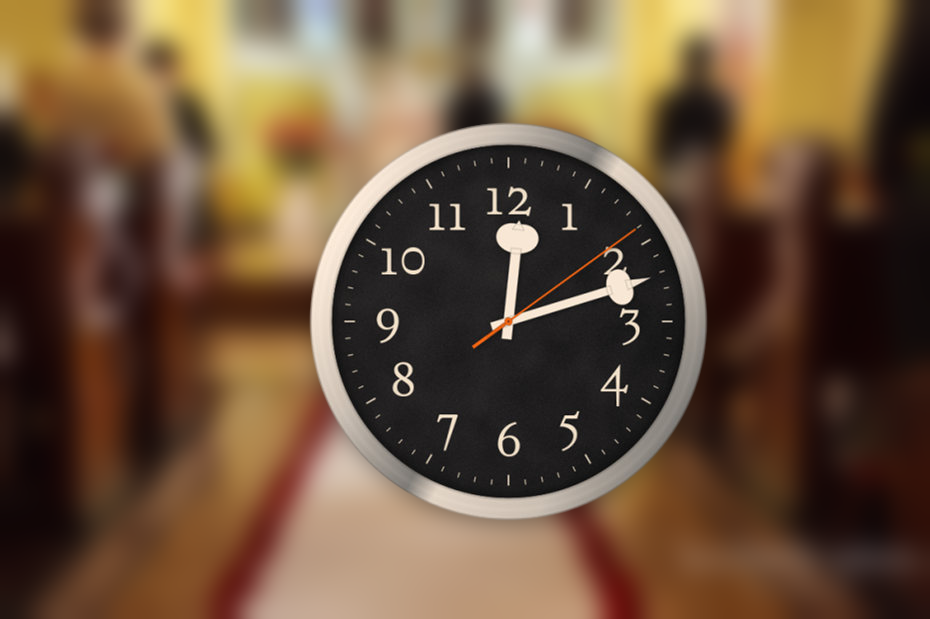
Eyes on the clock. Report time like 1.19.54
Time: 12.12.09
